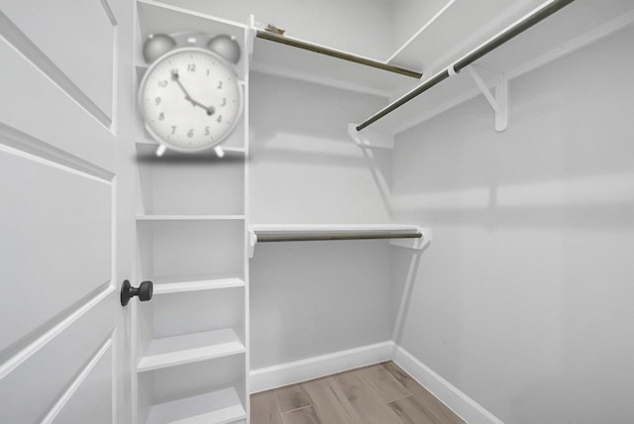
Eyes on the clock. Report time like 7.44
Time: 3.54
